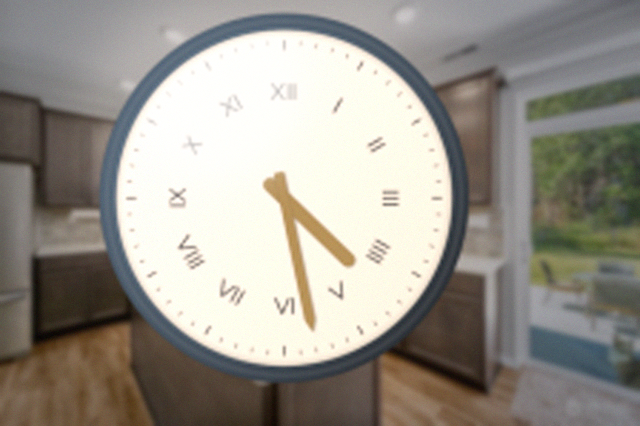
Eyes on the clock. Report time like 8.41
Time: 4.28
